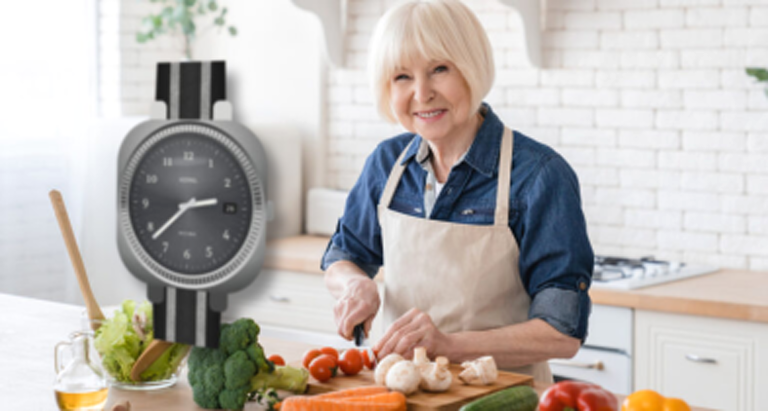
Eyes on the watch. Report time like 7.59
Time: 2.38
